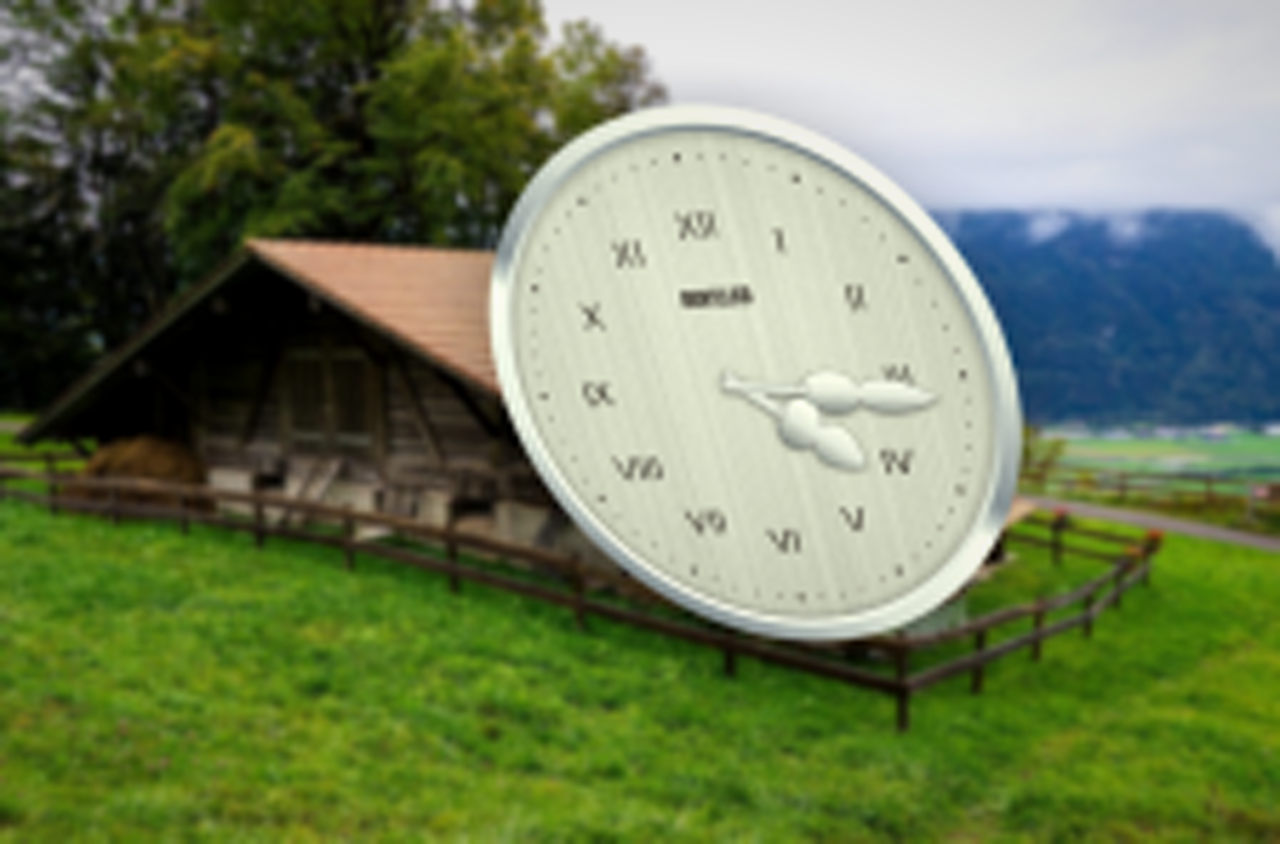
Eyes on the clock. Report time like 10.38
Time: 4.16
